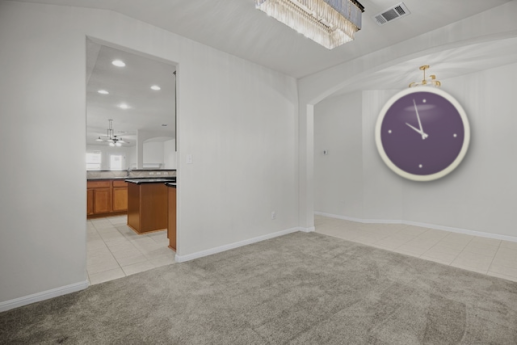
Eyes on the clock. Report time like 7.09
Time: 9.57
